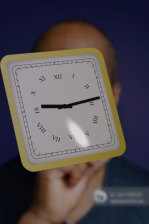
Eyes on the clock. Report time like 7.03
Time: 9.14
